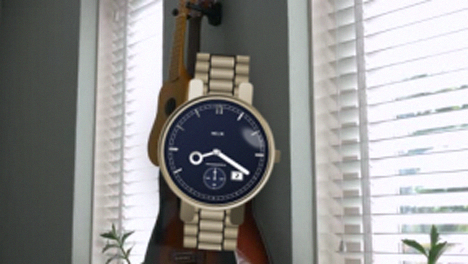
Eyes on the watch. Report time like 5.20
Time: 8.20
